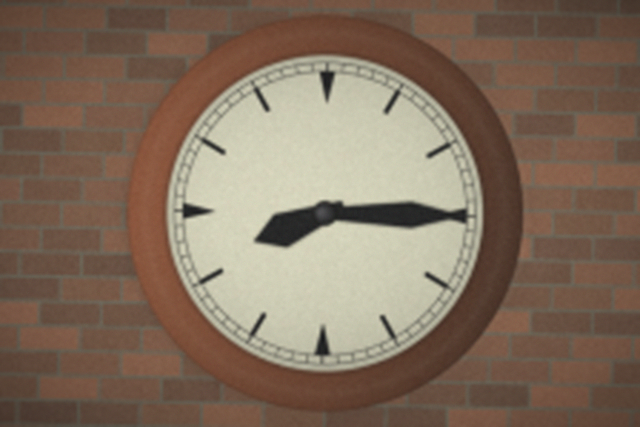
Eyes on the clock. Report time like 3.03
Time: 8.15
